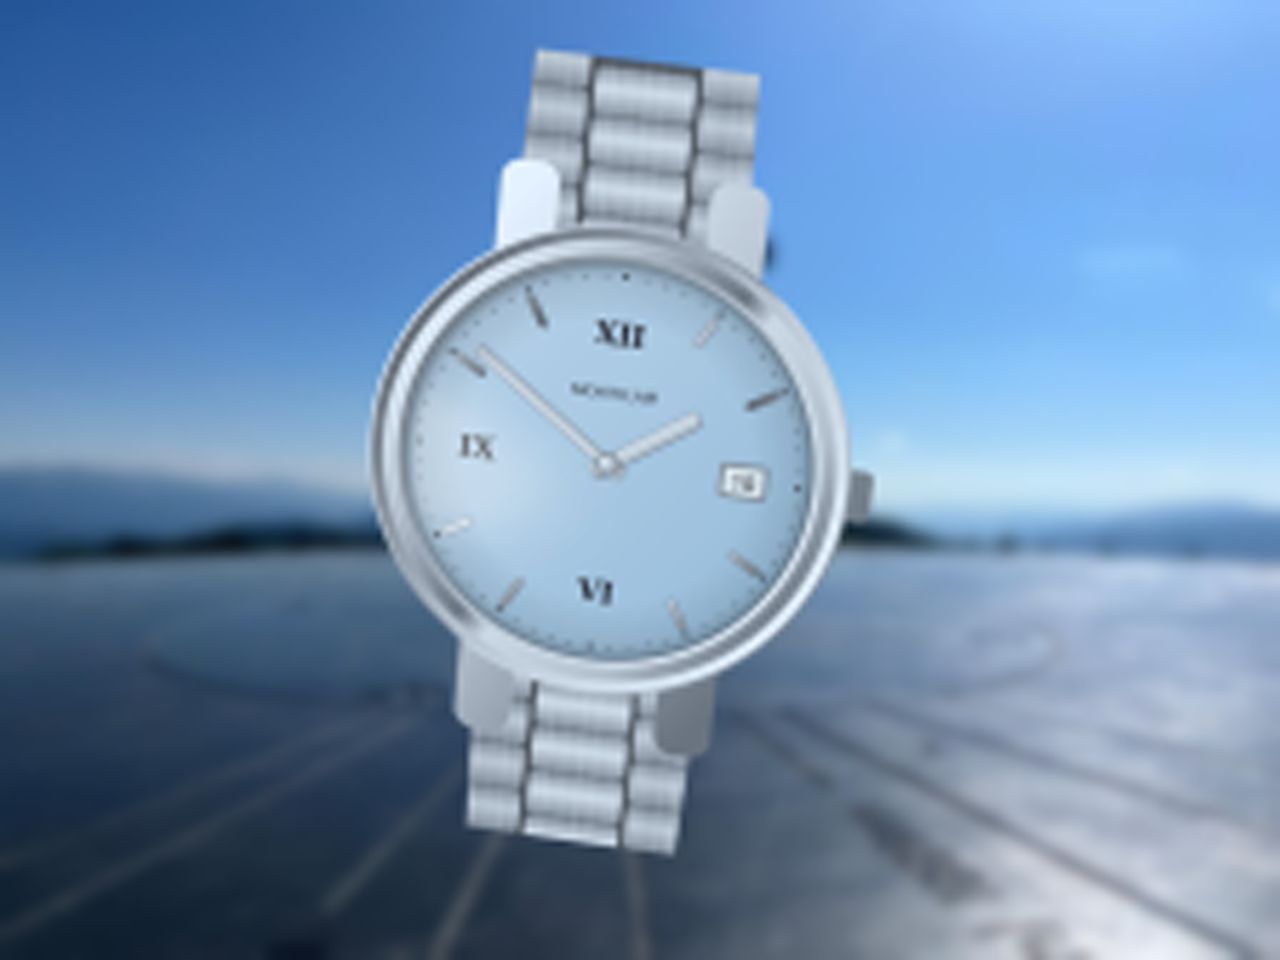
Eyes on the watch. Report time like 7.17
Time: 1.51
